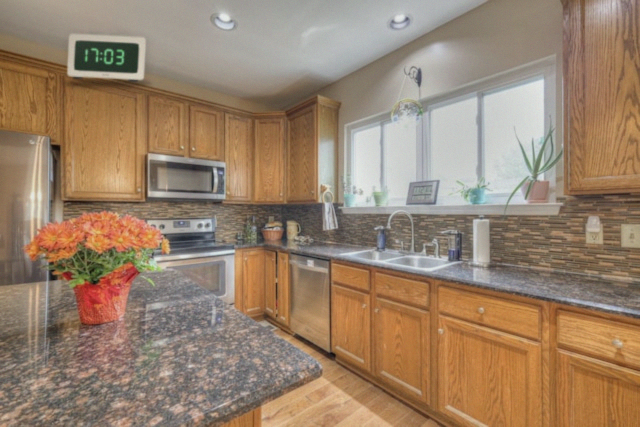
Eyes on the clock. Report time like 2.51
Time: 17.03
